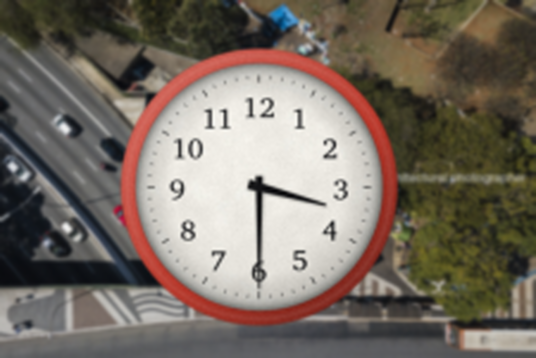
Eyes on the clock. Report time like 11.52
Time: 3.30
